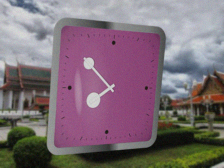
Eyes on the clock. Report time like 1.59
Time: 7.52
